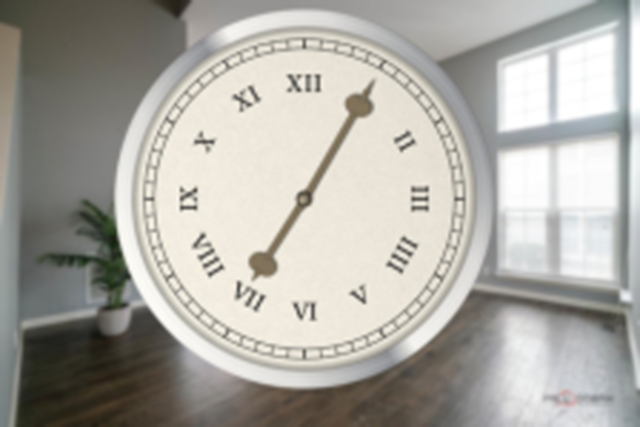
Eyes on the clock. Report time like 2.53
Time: 7.05
